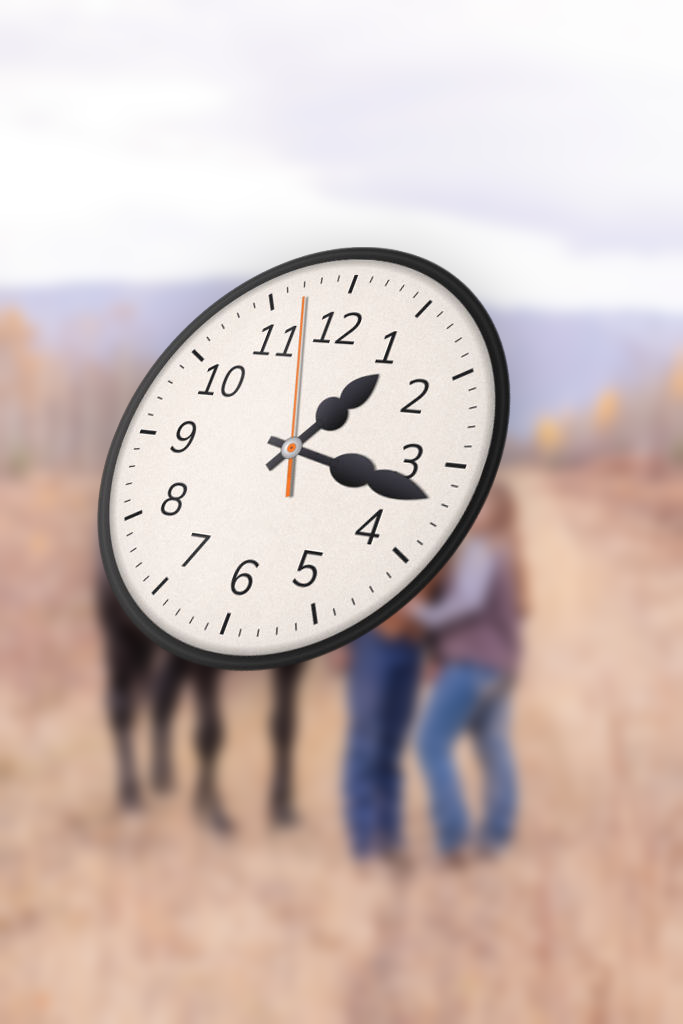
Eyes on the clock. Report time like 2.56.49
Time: 1.16.57
